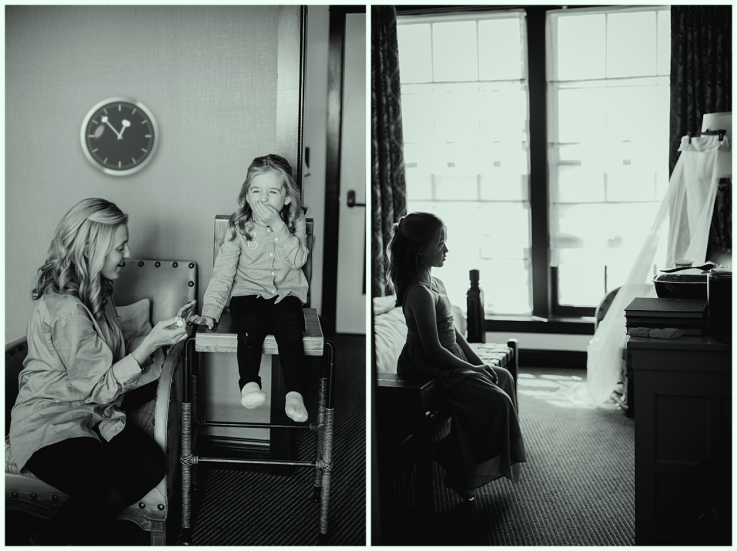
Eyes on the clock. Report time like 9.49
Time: 12.53
